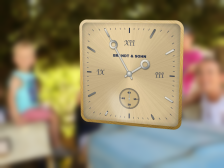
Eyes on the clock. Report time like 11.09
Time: 1.55
